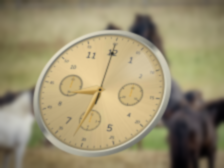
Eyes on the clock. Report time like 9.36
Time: 8.32
